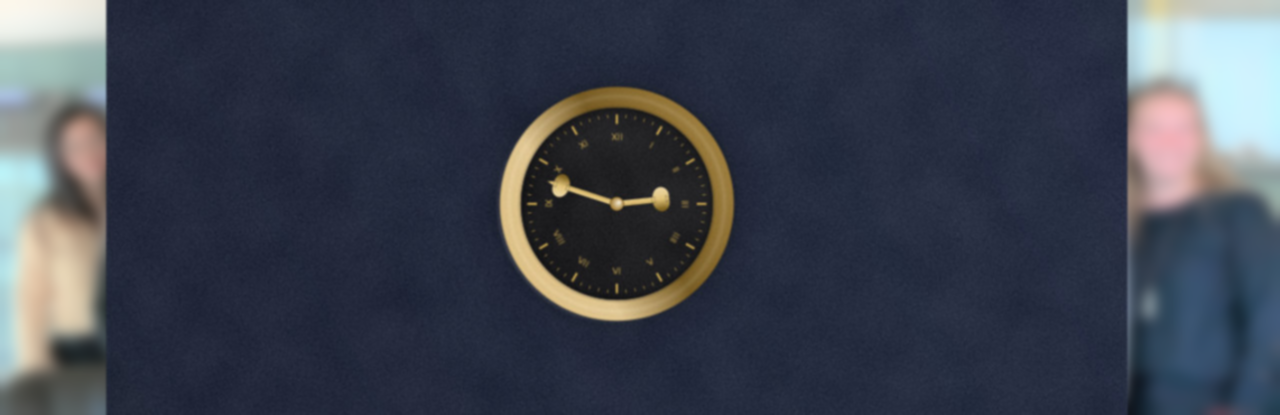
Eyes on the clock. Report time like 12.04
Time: 2.48
